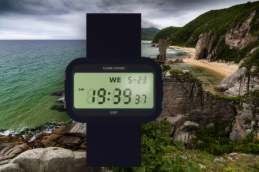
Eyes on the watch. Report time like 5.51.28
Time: 19.39.37
